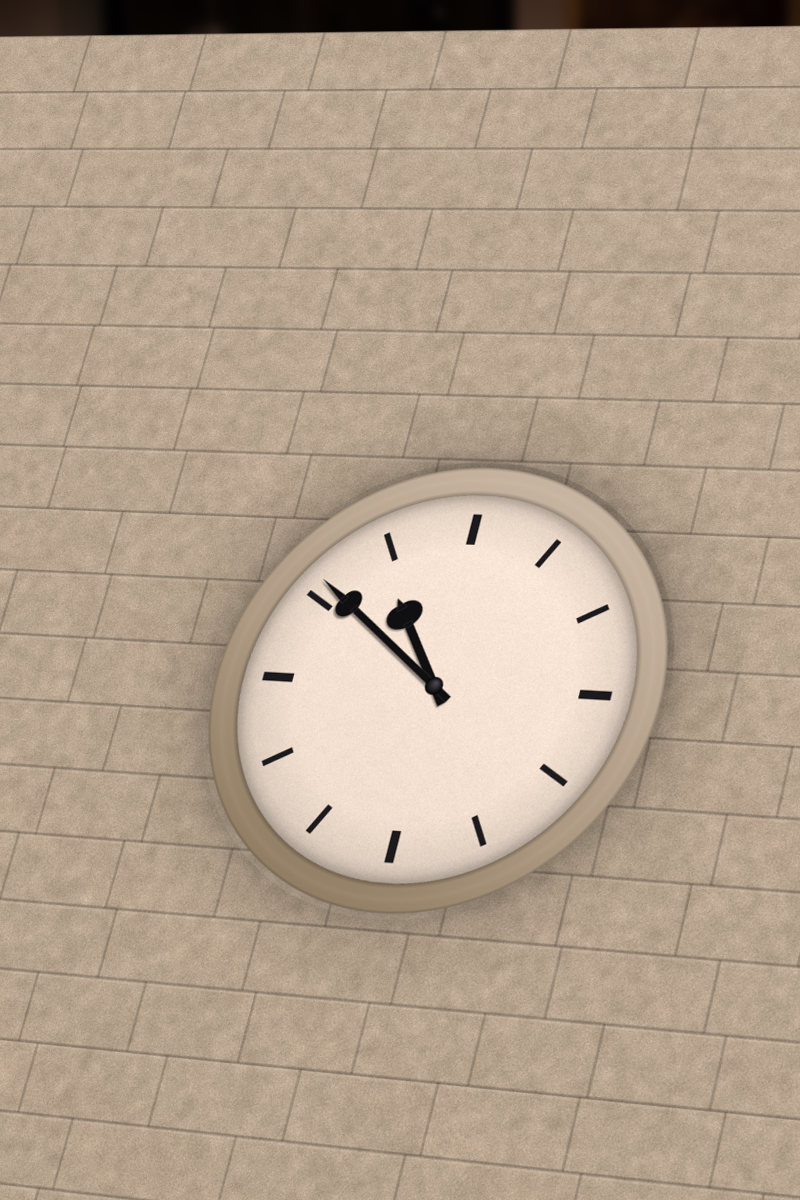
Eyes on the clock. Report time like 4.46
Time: 10.51
